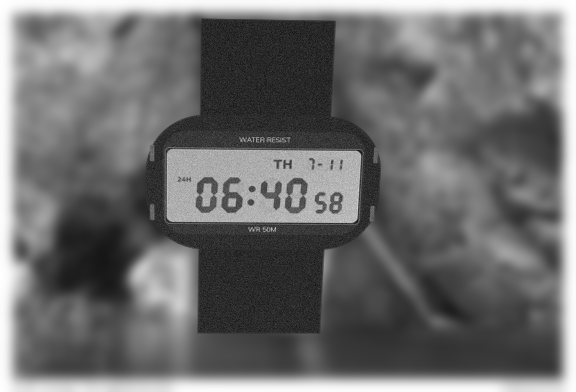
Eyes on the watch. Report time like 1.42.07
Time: 6.40.58
